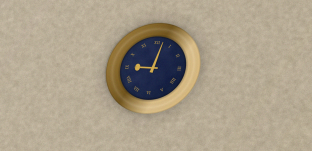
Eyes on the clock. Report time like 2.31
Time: 9.02
